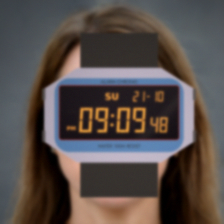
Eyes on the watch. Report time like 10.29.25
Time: 9.09.48
